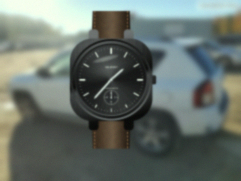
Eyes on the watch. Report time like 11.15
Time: 1.37
